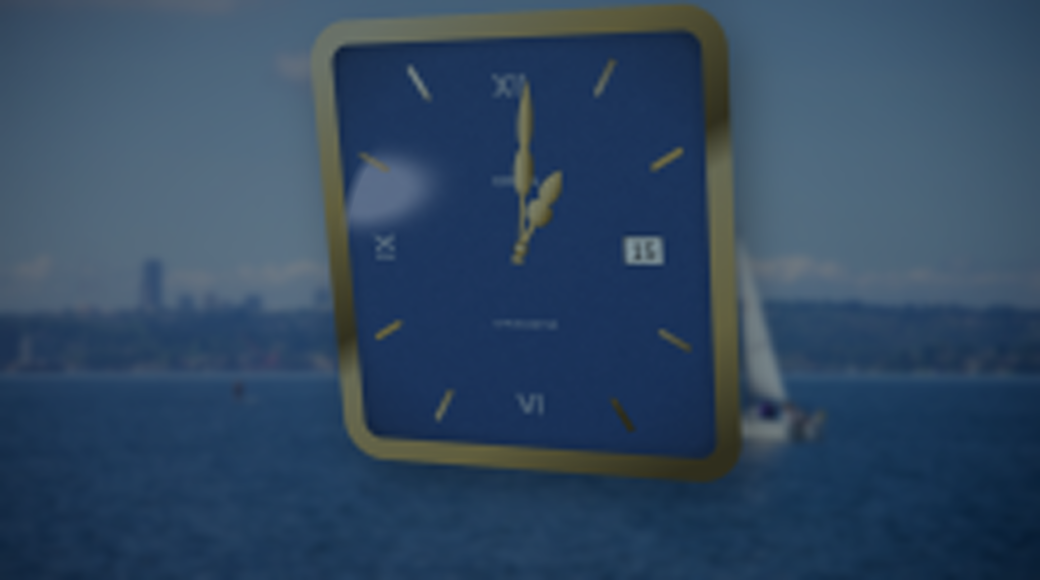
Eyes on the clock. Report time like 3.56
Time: 1.01
